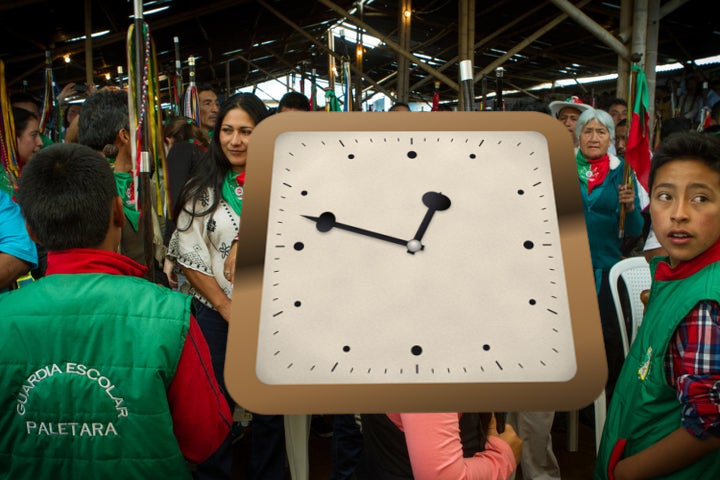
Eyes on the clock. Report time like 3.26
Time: 12.48
